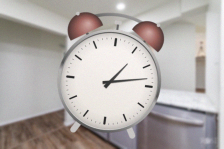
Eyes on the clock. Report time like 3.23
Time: 1.13
